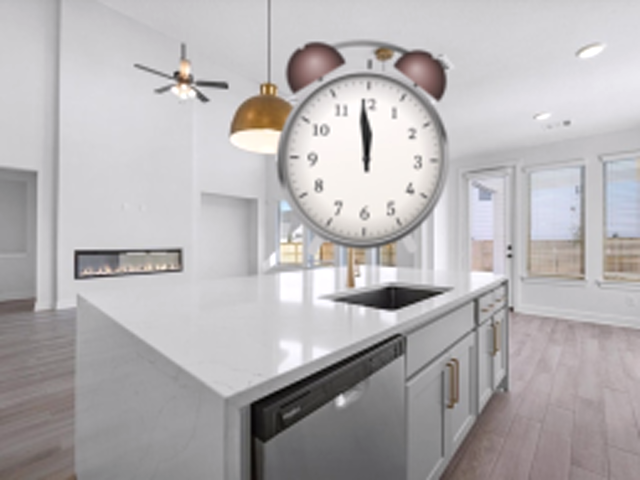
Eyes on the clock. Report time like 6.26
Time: 11.59
